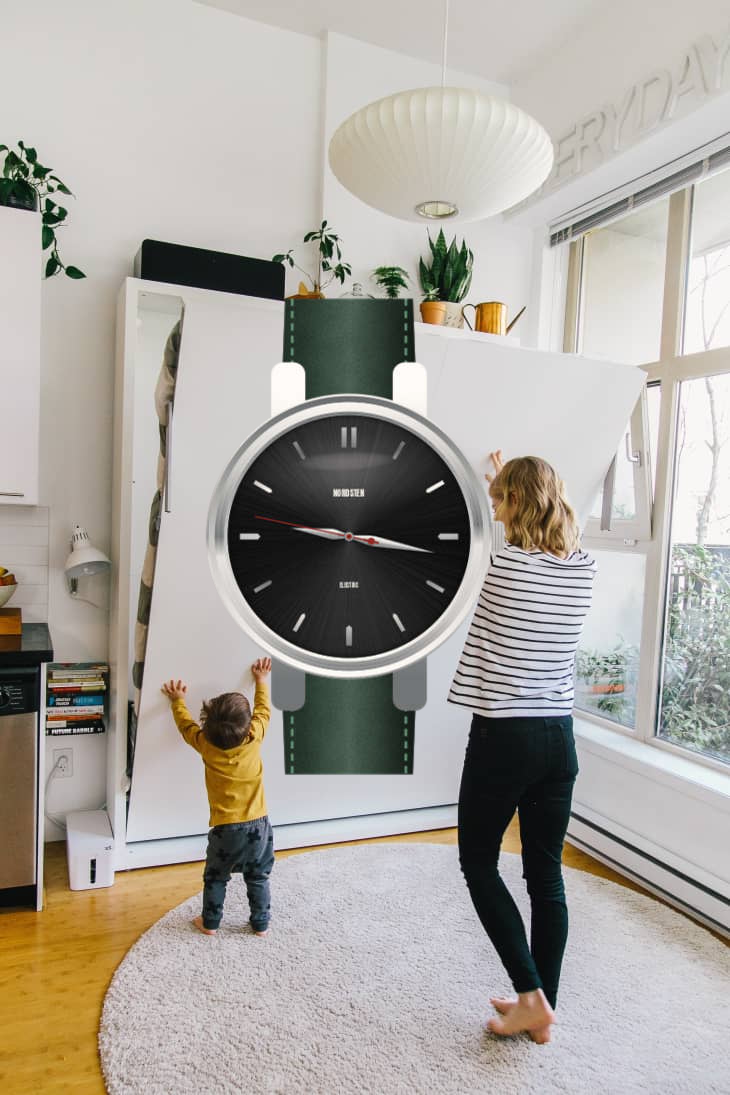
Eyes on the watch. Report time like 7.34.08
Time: 9.16.47
